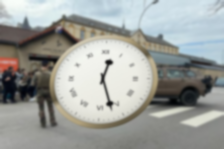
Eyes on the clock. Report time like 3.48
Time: 12.27
